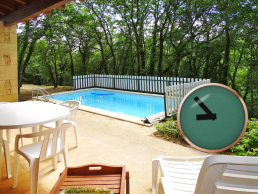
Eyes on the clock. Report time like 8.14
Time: 8.53
